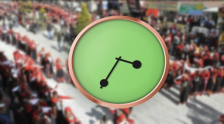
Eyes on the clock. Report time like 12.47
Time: 3.35
